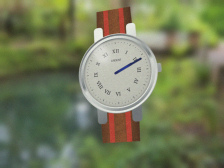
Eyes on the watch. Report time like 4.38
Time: 2.11
